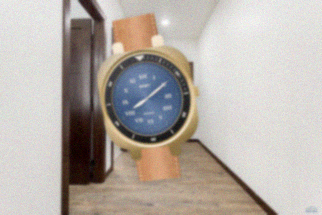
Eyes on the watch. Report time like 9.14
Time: 8.10
